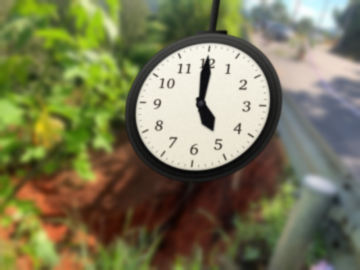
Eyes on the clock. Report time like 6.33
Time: 5.00
